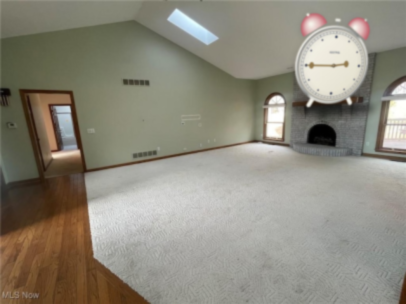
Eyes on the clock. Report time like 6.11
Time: 2.45
